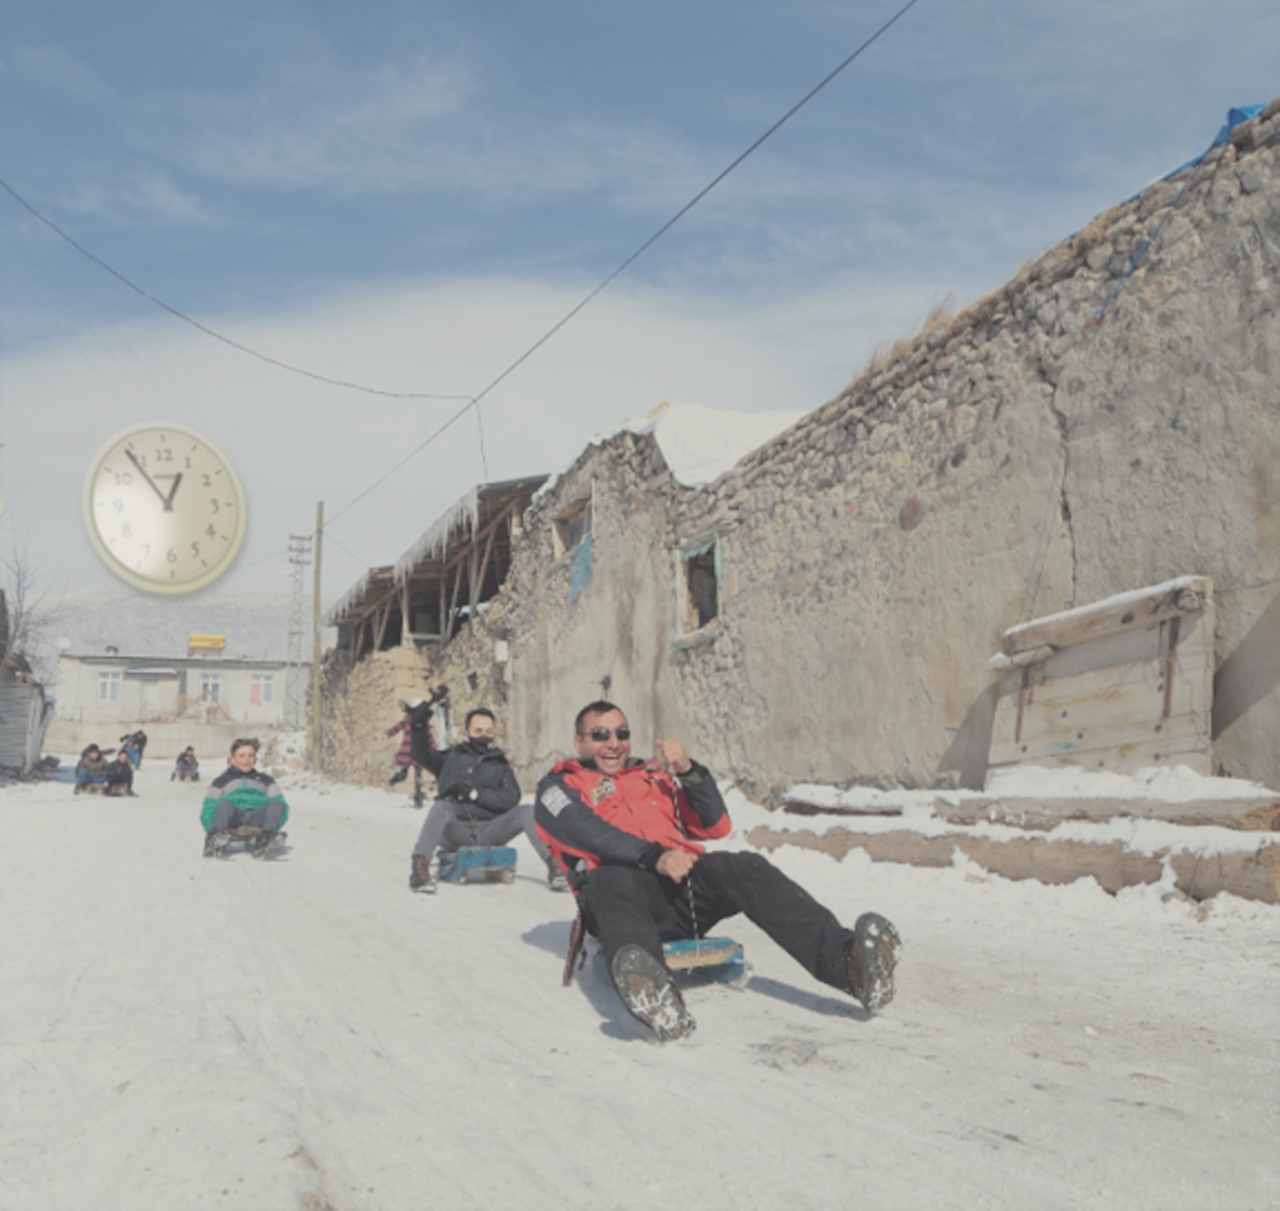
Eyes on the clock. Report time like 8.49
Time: 12.54
